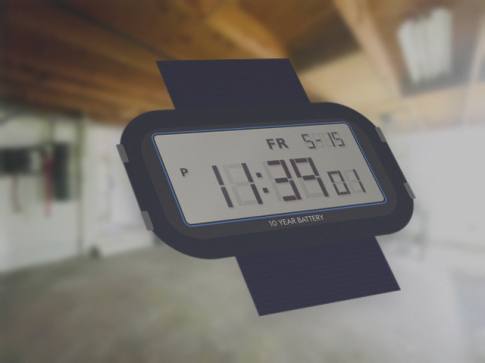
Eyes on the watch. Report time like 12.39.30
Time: 11.39.01
